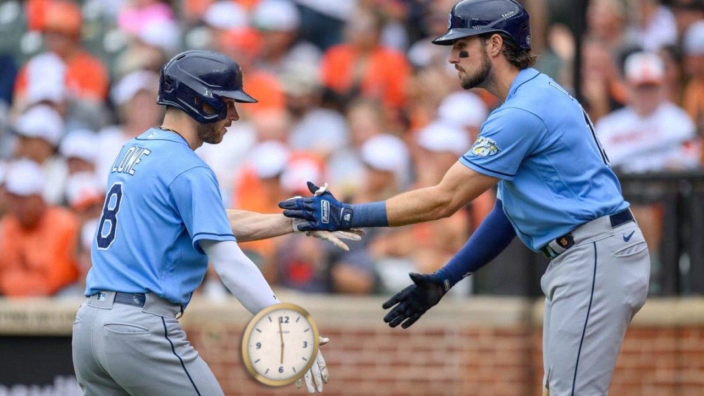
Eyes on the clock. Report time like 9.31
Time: 5.58
